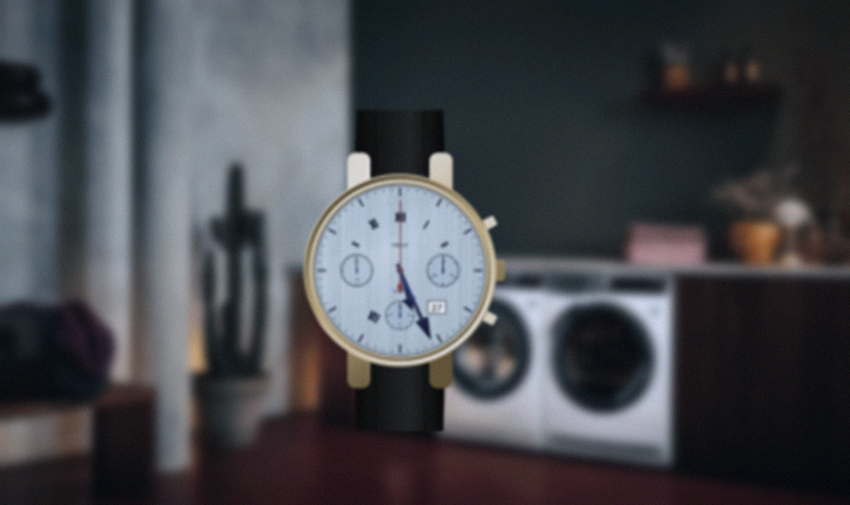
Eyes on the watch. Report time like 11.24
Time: 5.26
